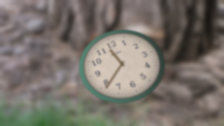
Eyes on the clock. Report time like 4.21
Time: 11.39
